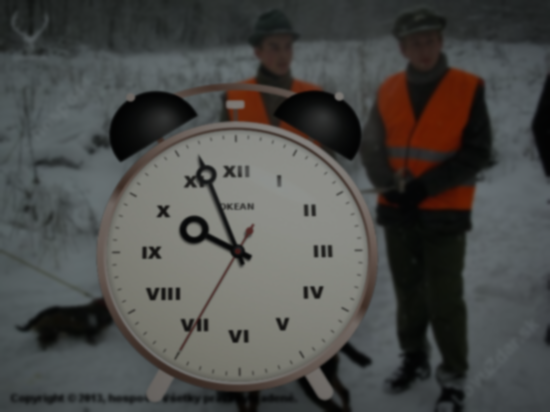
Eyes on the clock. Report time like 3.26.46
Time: 9.56.35
